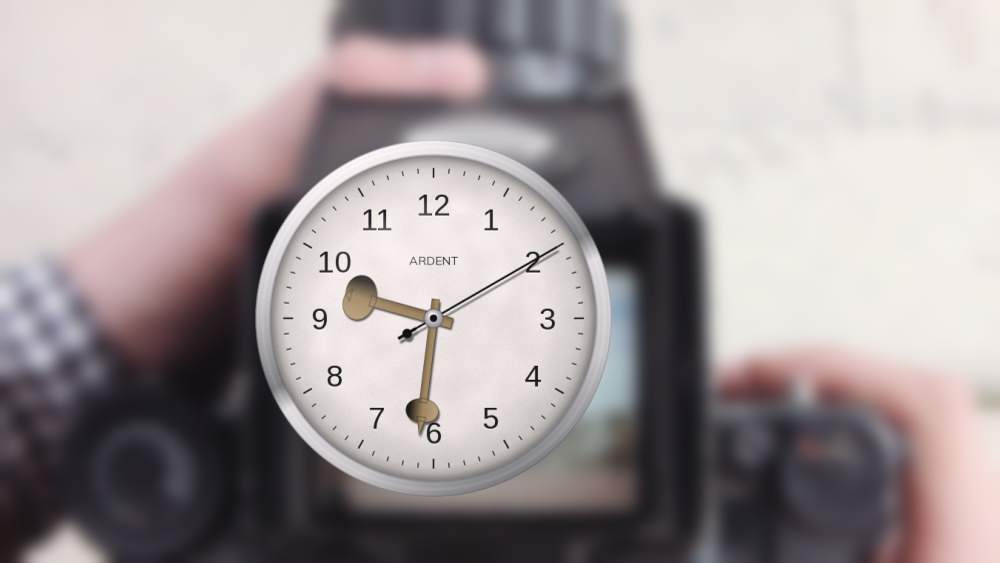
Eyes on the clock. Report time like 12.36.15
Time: 9.31.10
